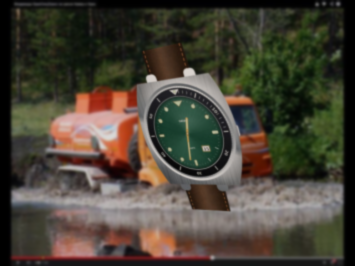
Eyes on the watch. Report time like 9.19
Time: 12.32
